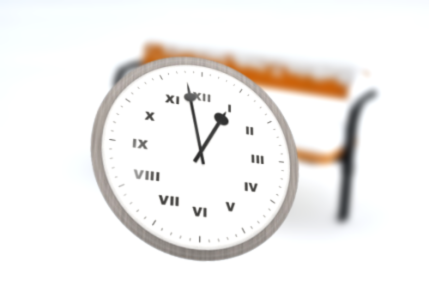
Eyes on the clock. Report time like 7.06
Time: 12.58
